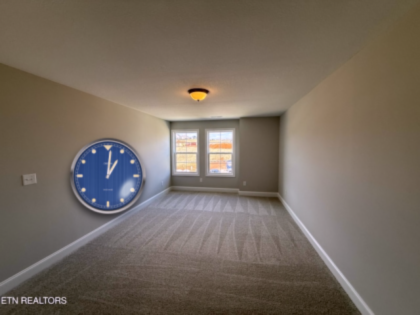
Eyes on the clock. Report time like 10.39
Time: 1.01
